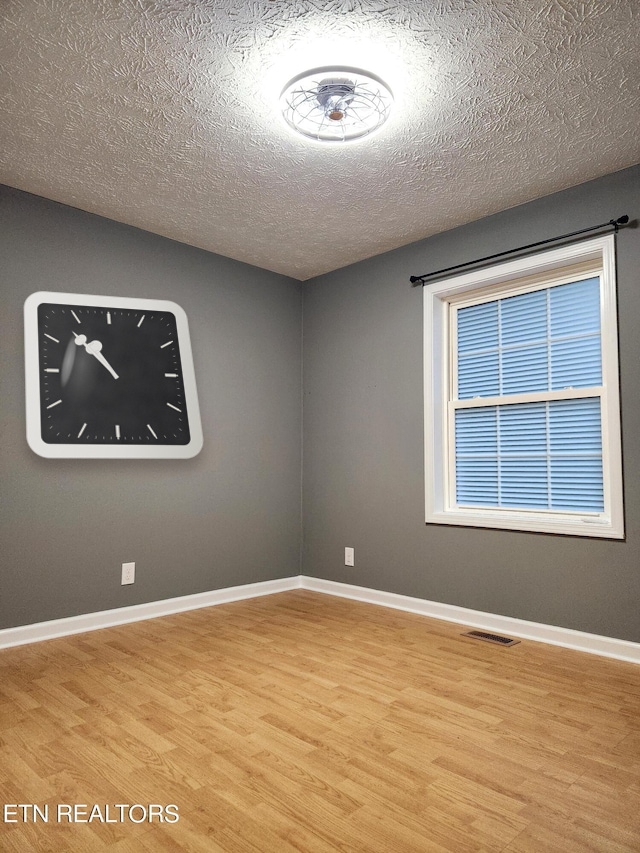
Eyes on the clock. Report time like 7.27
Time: 10.53
